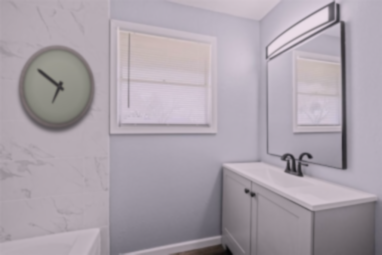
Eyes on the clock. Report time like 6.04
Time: 6.51
